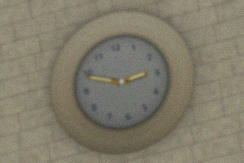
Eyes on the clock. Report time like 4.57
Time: 2.49
